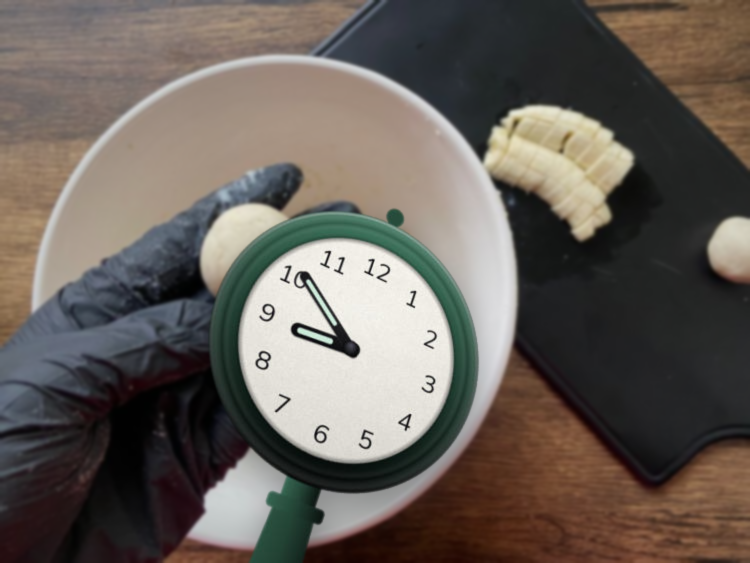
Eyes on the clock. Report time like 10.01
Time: 8.51
